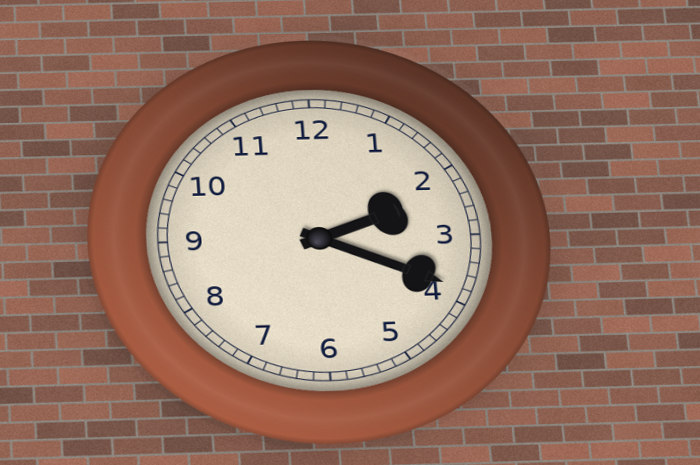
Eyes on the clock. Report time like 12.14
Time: 2.19
